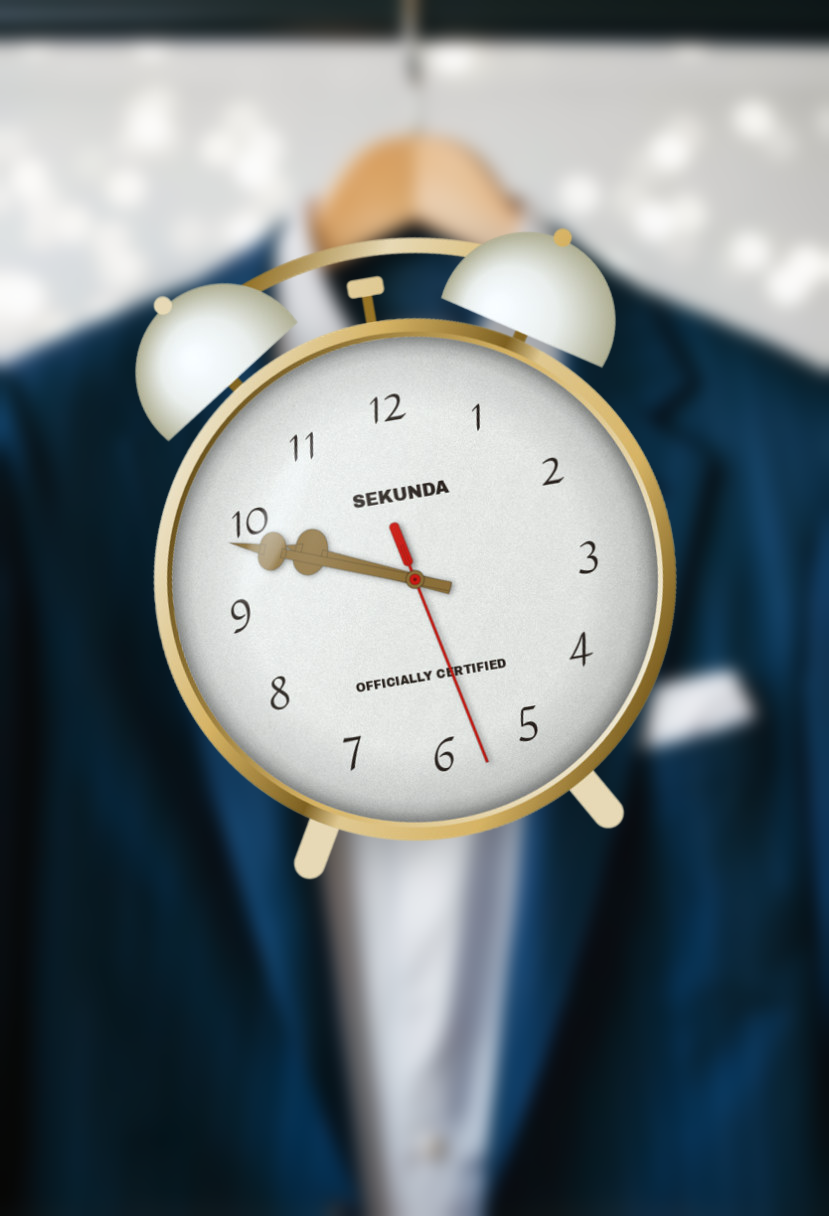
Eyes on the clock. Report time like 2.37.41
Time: 9.48.28
